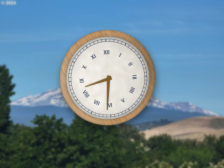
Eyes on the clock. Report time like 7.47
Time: 8.31
